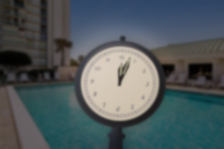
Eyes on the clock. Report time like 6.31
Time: 12.03
